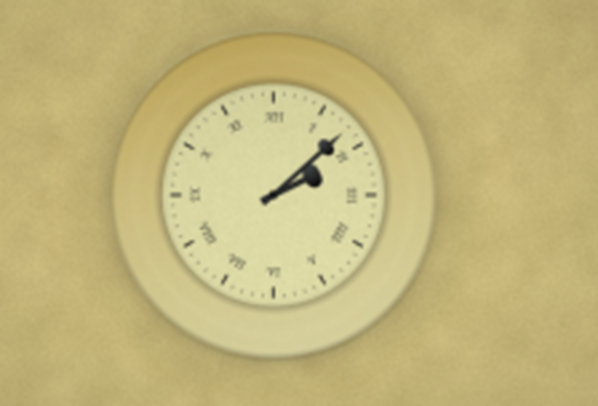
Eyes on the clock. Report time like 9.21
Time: 2.08
